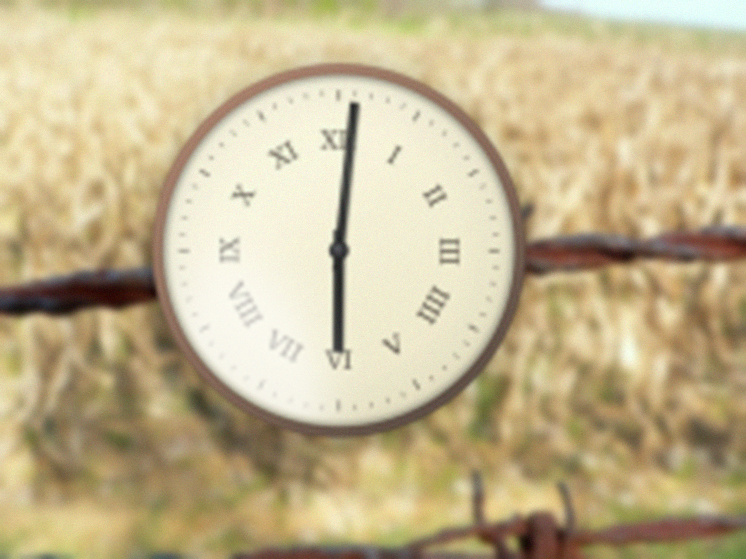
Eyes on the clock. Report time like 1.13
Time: 6.01
